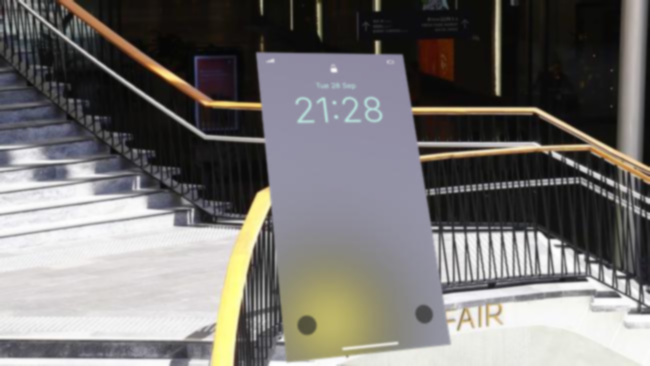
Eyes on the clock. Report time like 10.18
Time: 21.28
